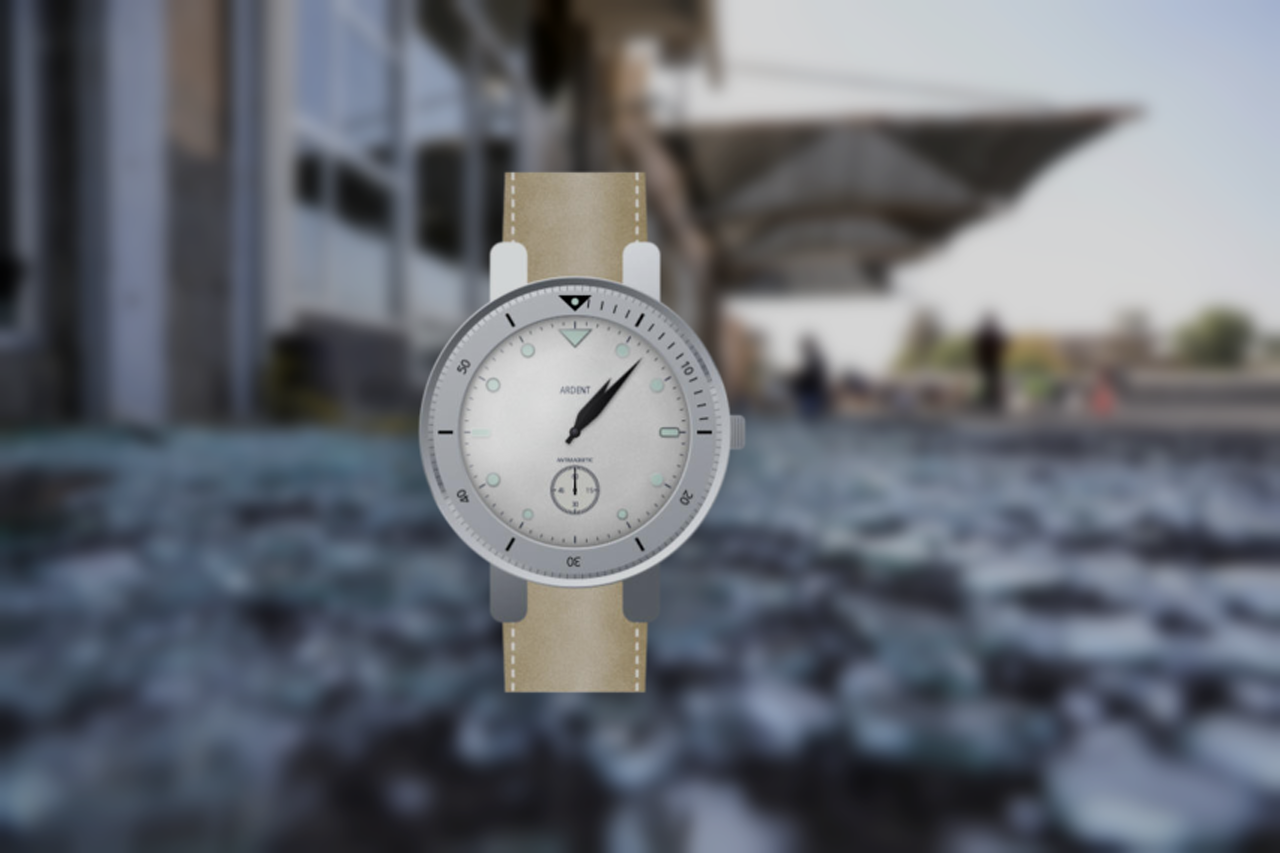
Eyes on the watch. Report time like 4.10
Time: 1.07
